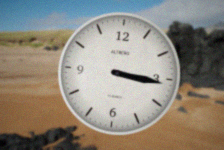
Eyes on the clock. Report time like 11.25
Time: 3.16
